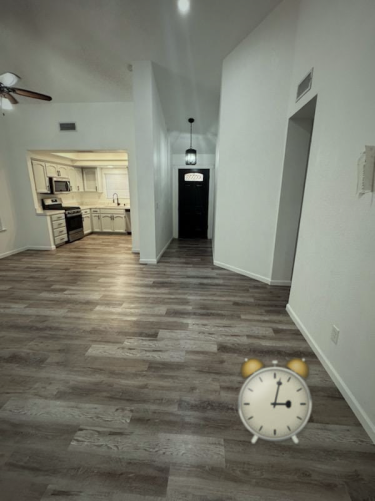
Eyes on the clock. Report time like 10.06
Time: 3.02
